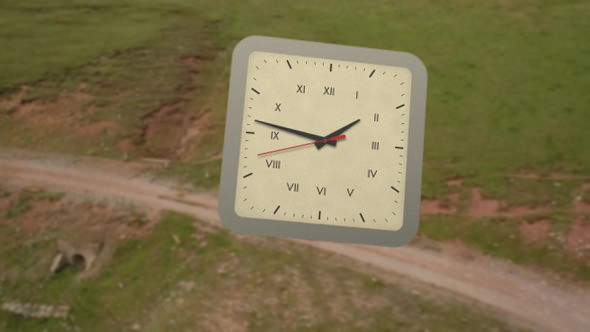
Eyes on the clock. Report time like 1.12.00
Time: 1.46.42
